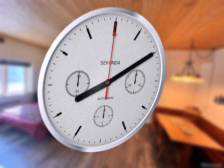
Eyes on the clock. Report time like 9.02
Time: 8.10
